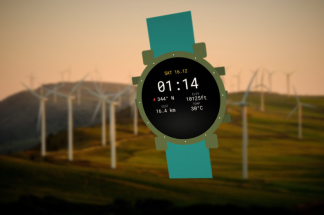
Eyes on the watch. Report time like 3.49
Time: 1.14
